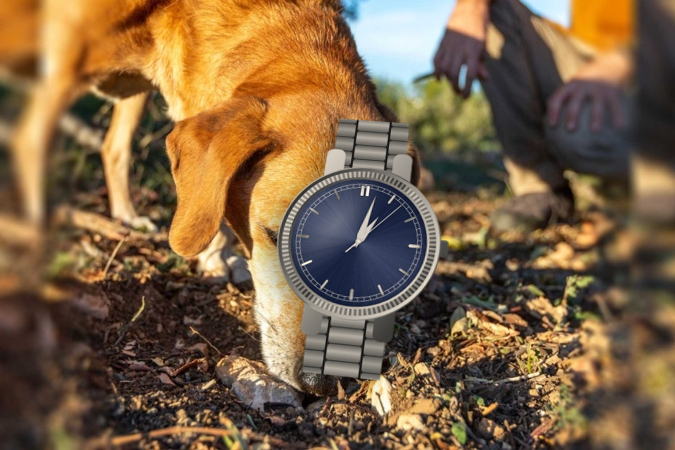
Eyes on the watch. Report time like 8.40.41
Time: 1.02.07
